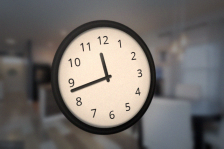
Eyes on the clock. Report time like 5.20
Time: 11.43
